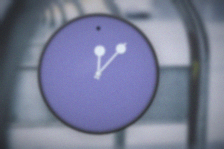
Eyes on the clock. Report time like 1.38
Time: 12.07
